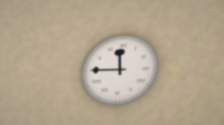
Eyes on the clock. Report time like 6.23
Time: 11.45
